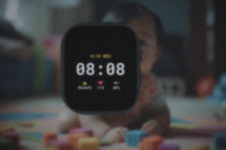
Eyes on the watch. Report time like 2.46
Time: 8.08
